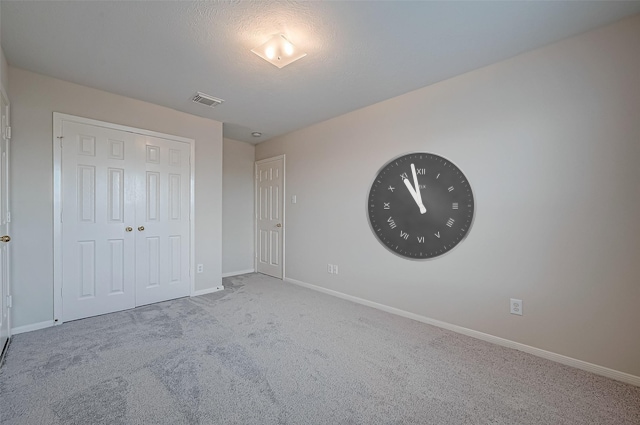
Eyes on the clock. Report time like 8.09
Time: 10.58
